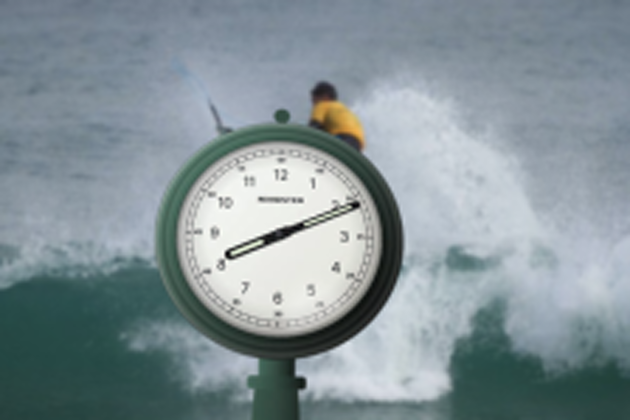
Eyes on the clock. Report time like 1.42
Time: 8.11
